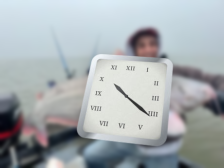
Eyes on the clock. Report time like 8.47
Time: 10.21
